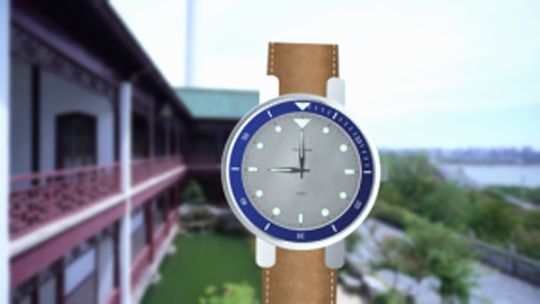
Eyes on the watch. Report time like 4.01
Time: 9.00
